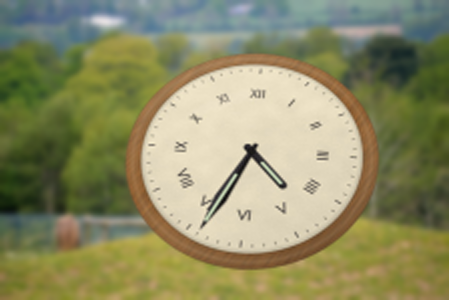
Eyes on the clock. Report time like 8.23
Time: 4.34
